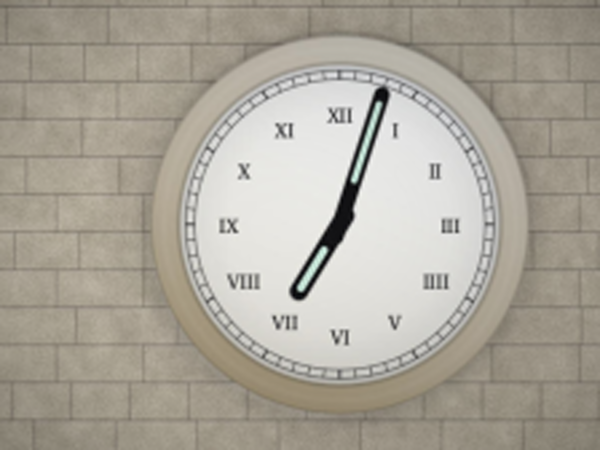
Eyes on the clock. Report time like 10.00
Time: 7.03
